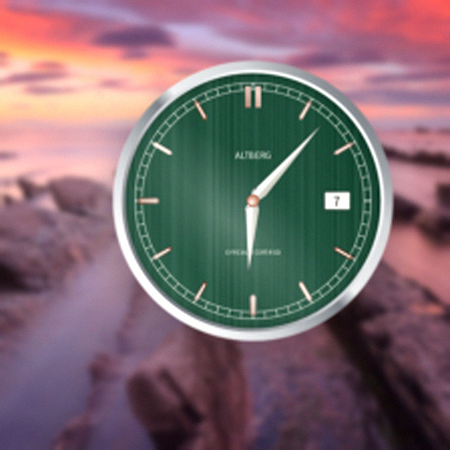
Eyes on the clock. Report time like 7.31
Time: 6.07
